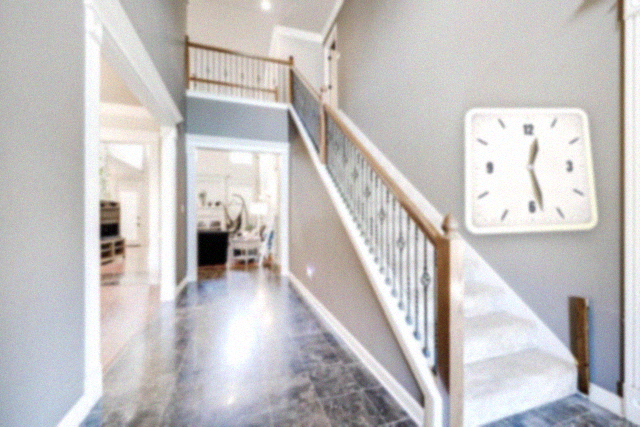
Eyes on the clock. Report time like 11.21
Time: 12.28
